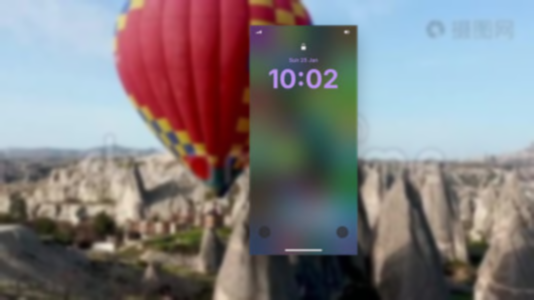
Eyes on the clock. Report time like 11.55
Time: 10.02
